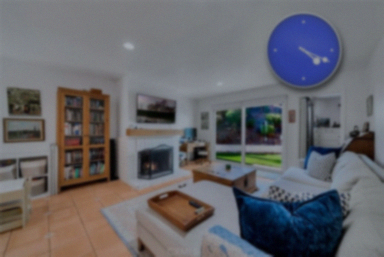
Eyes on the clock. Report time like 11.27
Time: 4.19
